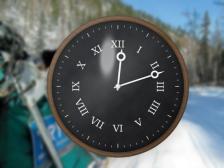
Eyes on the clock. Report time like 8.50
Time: 12.12
